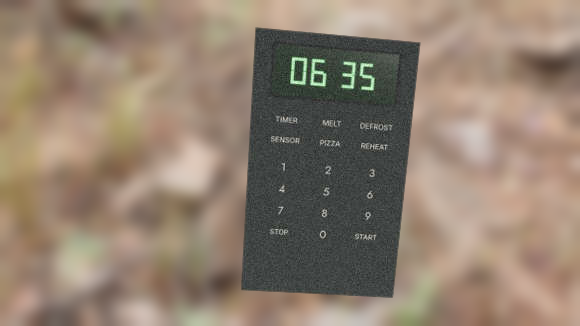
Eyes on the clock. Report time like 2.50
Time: 6.35
